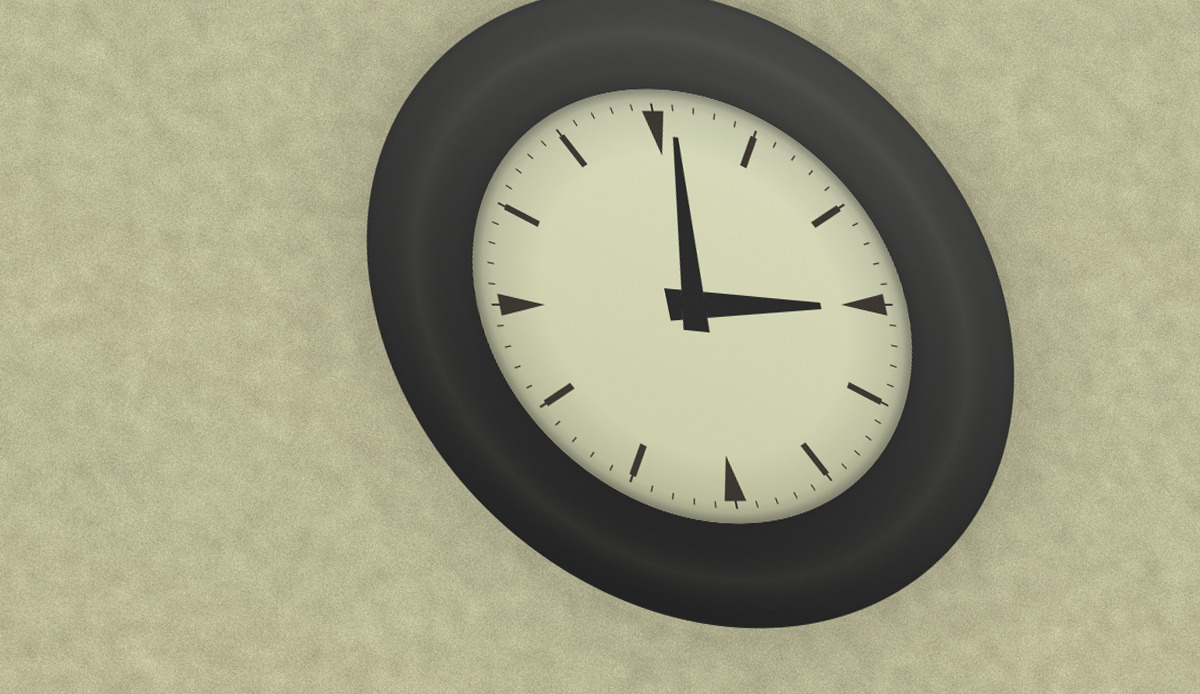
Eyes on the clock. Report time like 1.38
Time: 3.01
